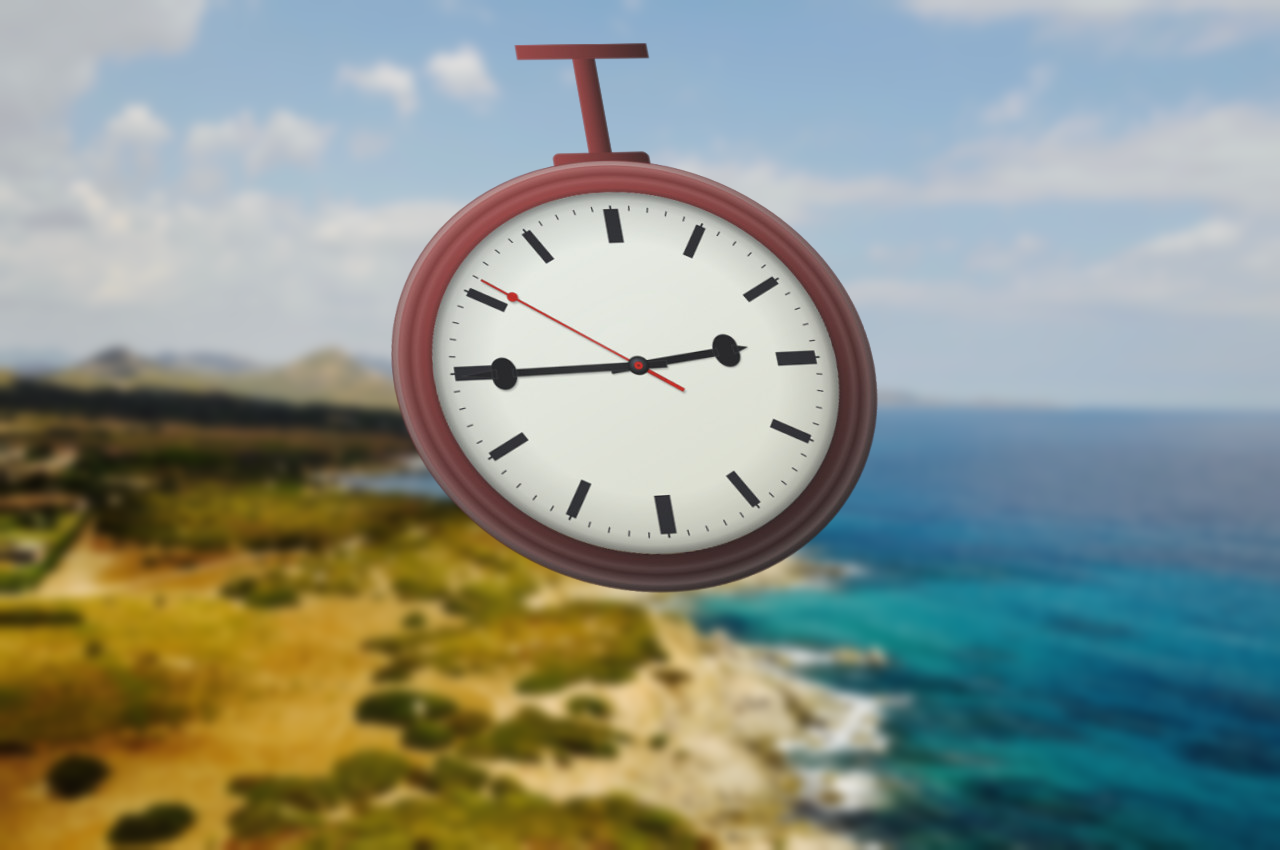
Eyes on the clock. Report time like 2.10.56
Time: 2.44.51
